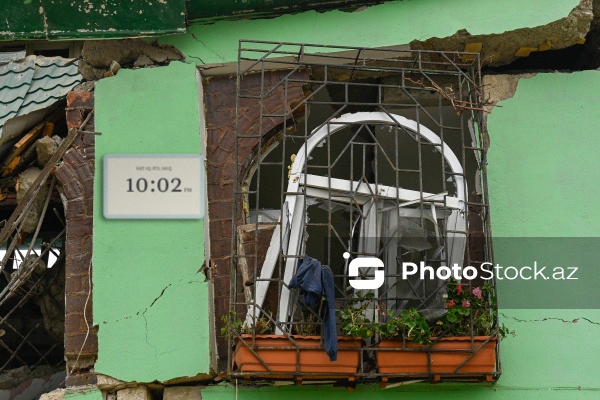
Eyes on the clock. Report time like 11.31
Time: 10.02
